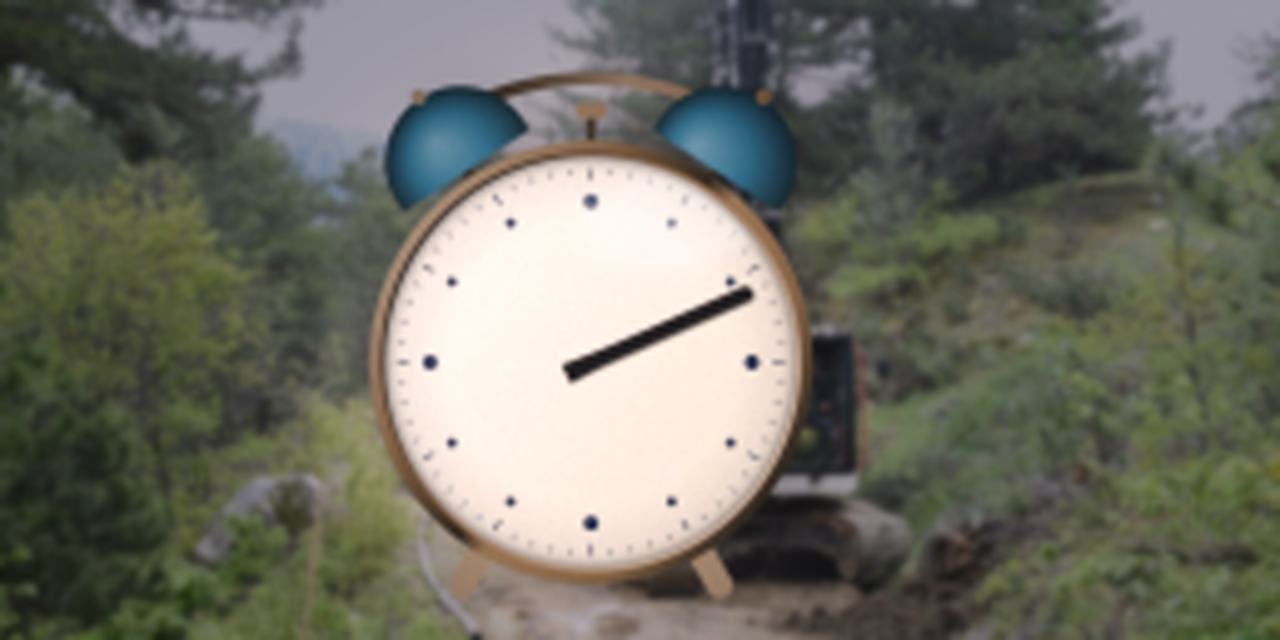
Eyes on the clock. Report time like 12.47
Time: 2.11
